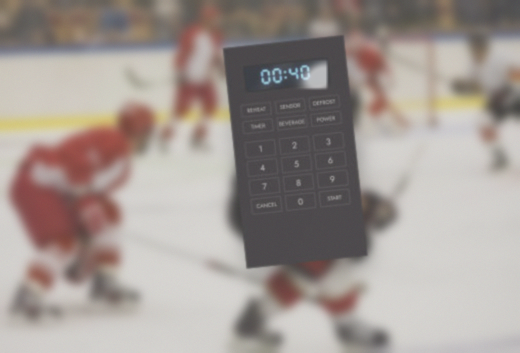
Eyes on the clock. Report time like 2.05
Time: 0.40
